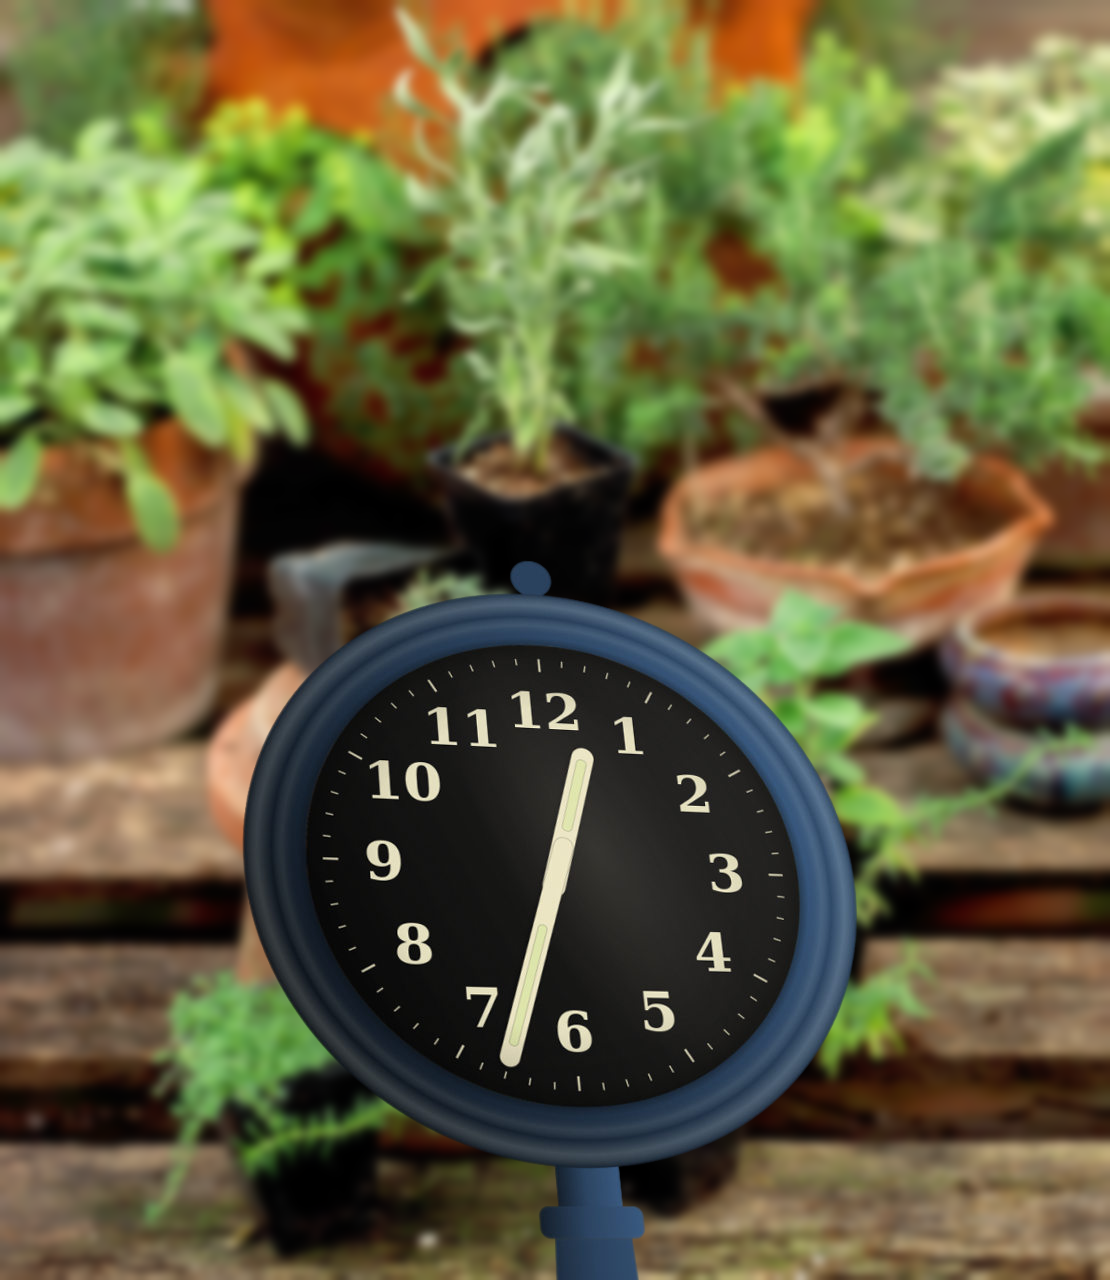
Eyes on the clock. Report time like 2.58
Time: 12.33
